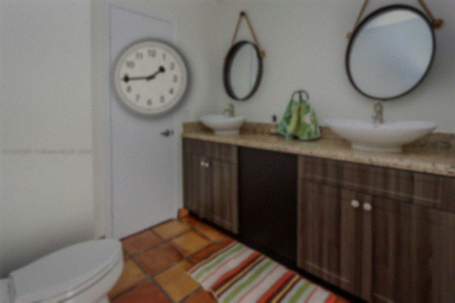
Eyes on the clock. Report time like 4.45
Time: 1.44
